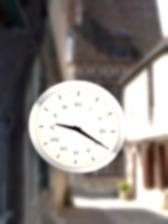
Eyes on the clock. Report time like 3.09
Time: 9.20
